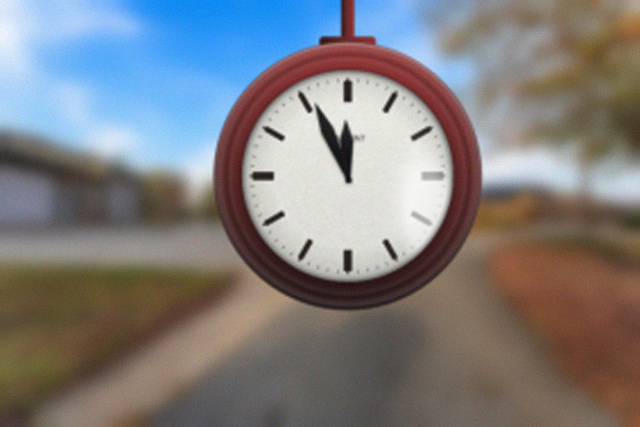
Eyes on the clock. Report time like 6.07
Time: 11.56
